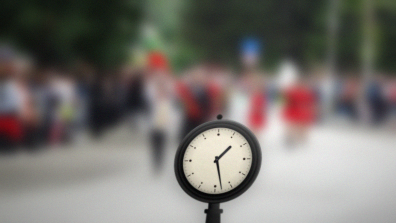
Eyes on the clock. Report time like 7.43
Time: 1.28
